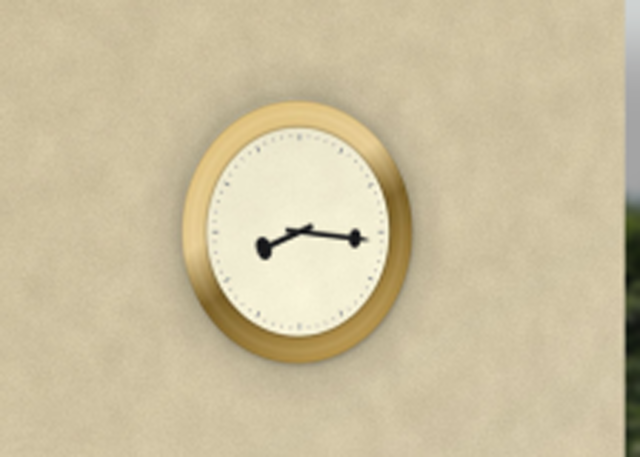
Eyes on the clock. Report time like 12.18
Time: 8.16
